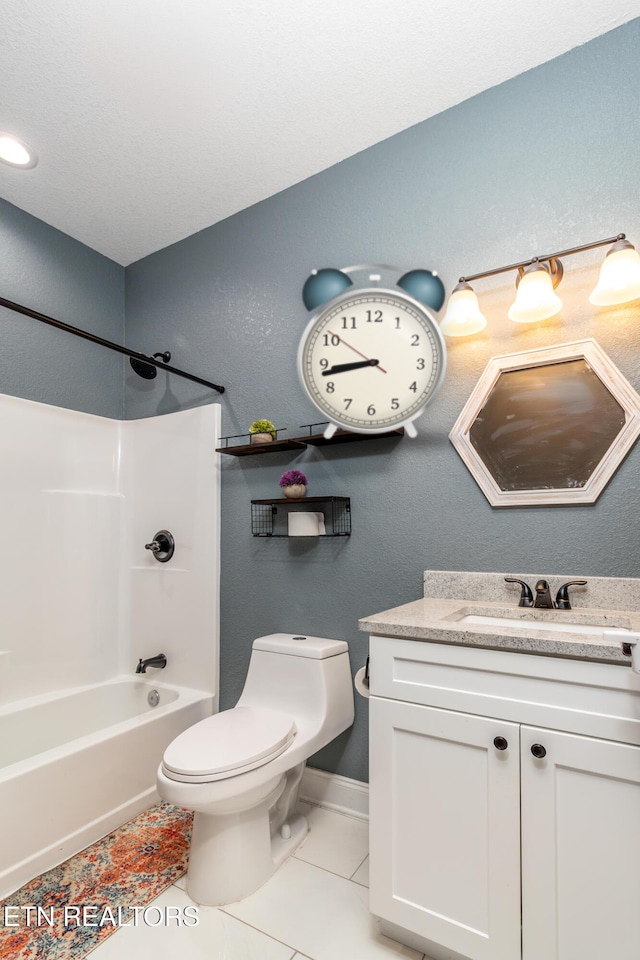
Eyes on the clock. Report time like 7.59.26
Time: 8.42.51
